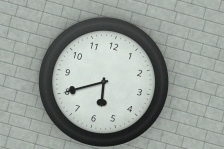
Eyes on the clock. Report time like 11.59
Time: 5.40
